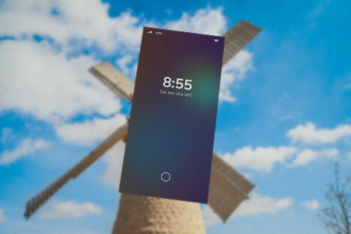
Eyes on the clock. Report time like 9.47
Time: 8.55
